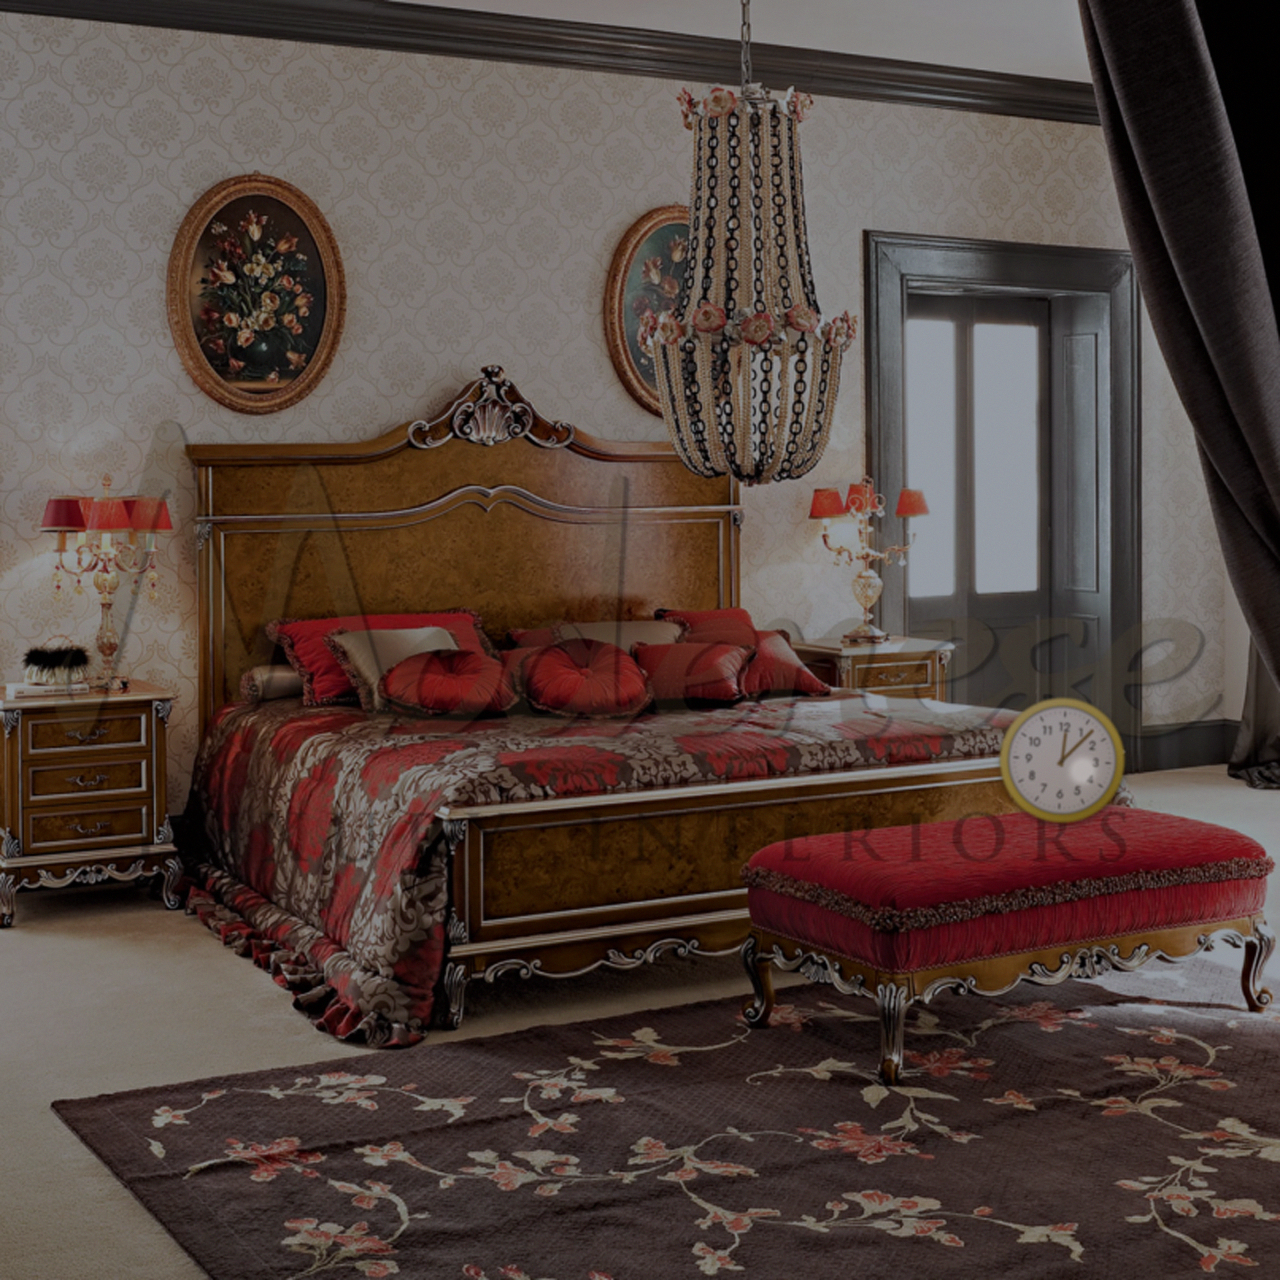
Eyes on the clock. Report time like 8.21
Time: 12.07
